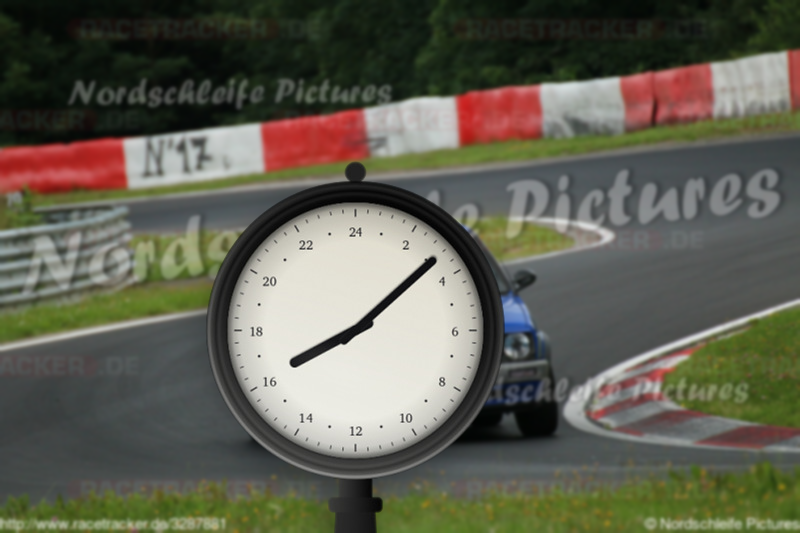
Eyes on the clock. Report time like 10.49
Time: 16.08
